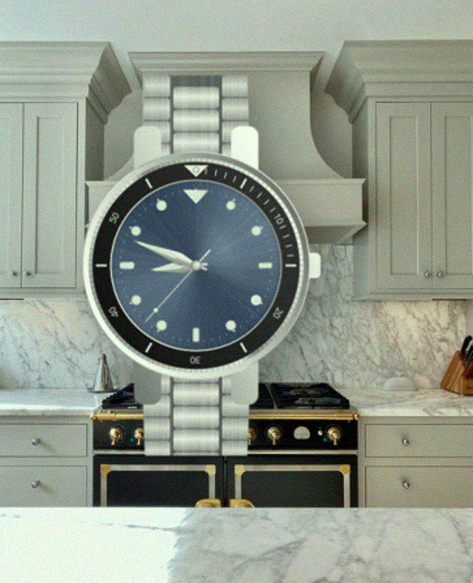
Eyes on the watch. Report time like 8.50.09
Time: 8.48.37
